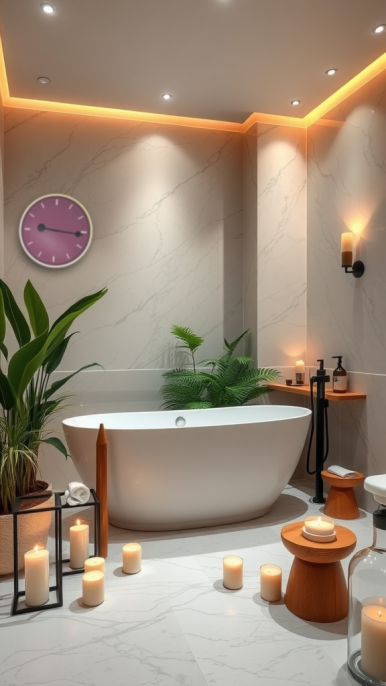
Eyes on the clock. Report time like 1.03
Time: 9.16
